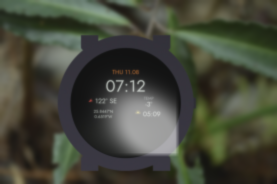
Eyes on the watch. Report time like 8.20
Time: 7.12
